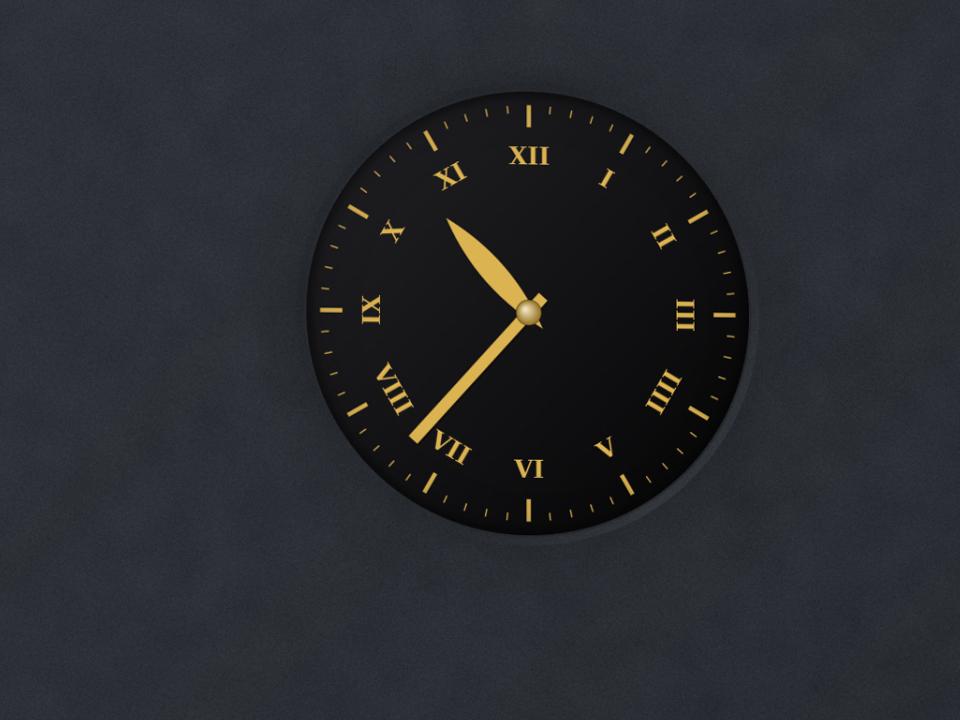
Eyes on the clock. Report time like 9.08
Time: 10.37
